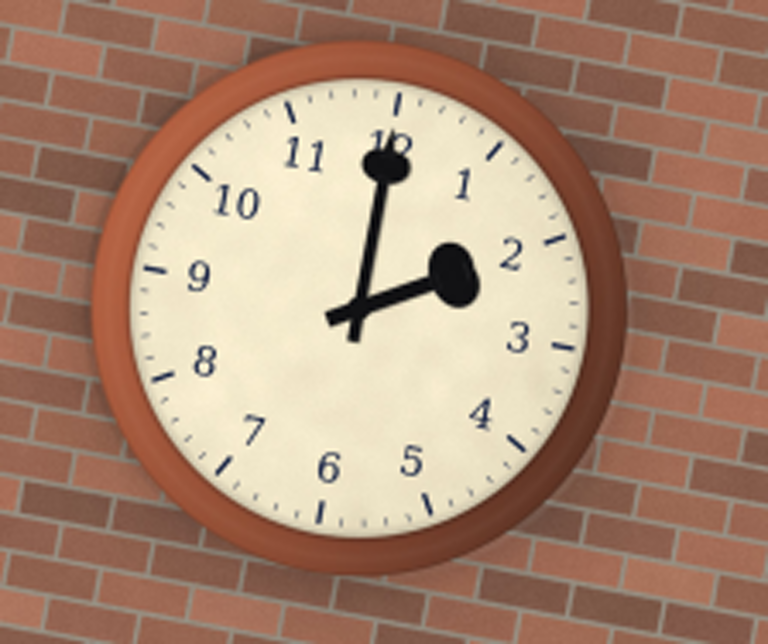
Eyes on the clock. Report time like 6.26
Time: 2.00
